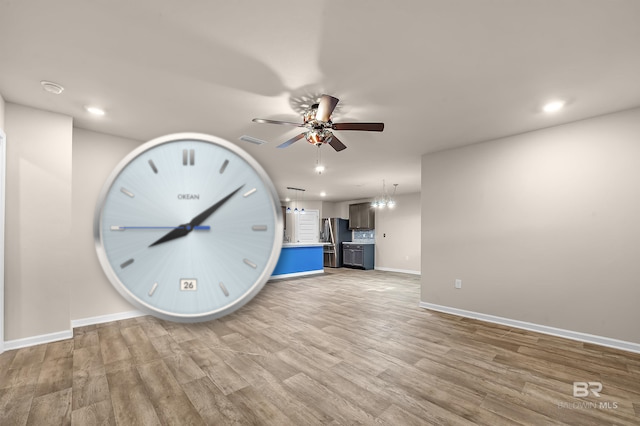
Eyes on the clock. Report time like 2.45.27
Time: 8.08.45
